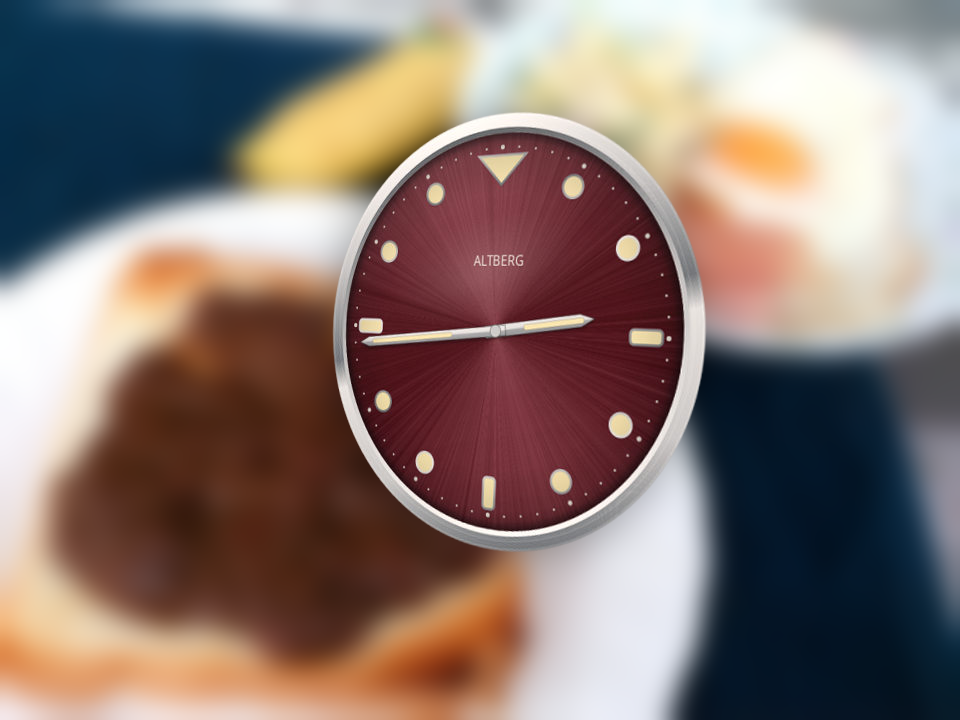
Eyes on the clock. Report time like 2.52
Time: 2.44
